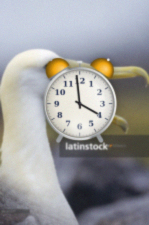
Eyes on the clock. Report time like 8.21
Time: 3.59
